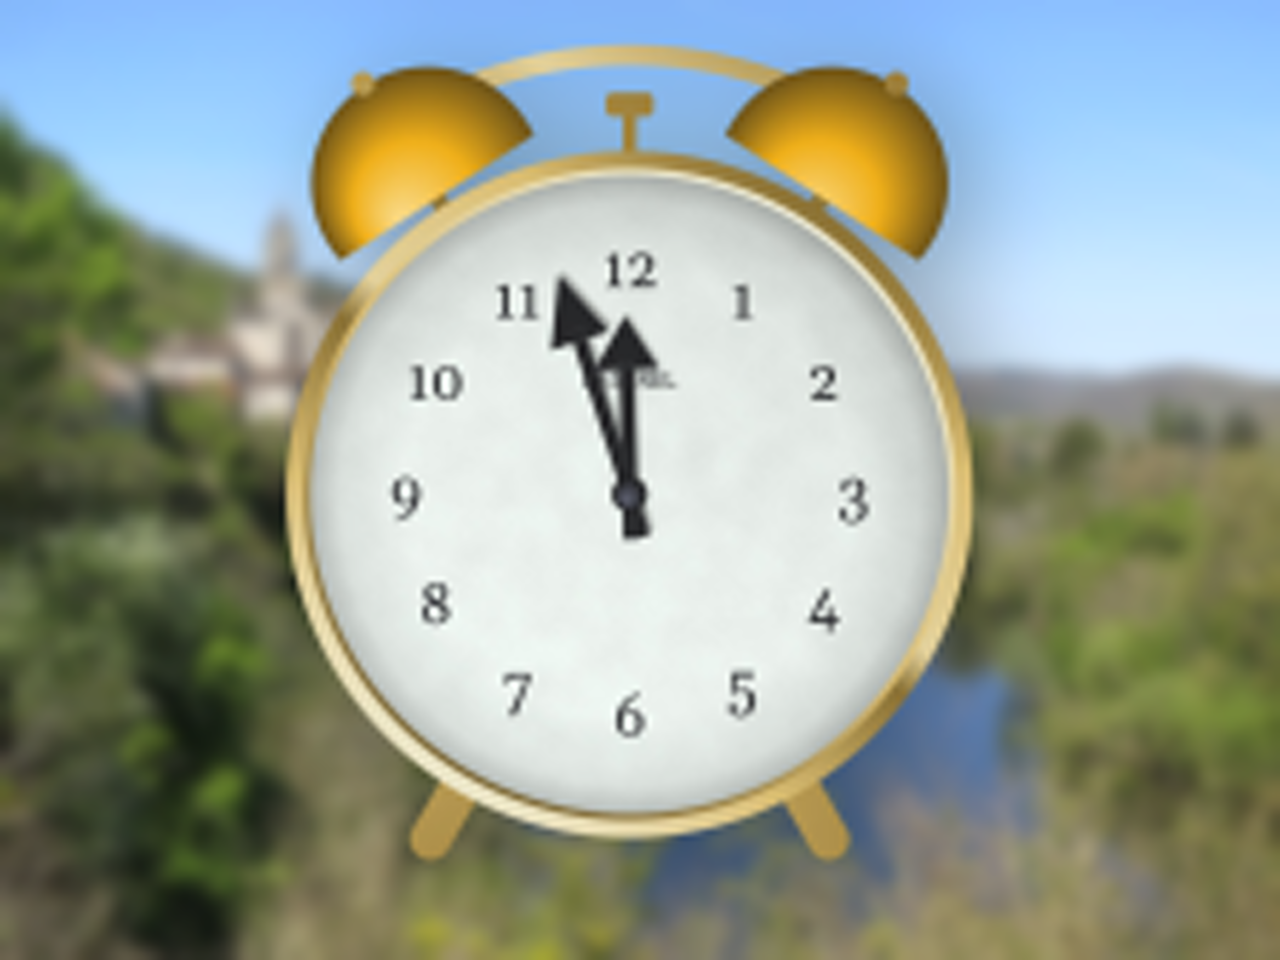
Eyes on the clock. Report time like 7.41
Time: 11.57
